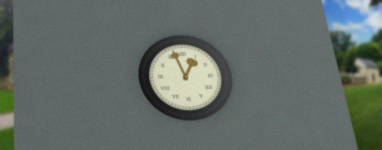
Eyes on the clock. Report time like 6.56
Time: 12.57
